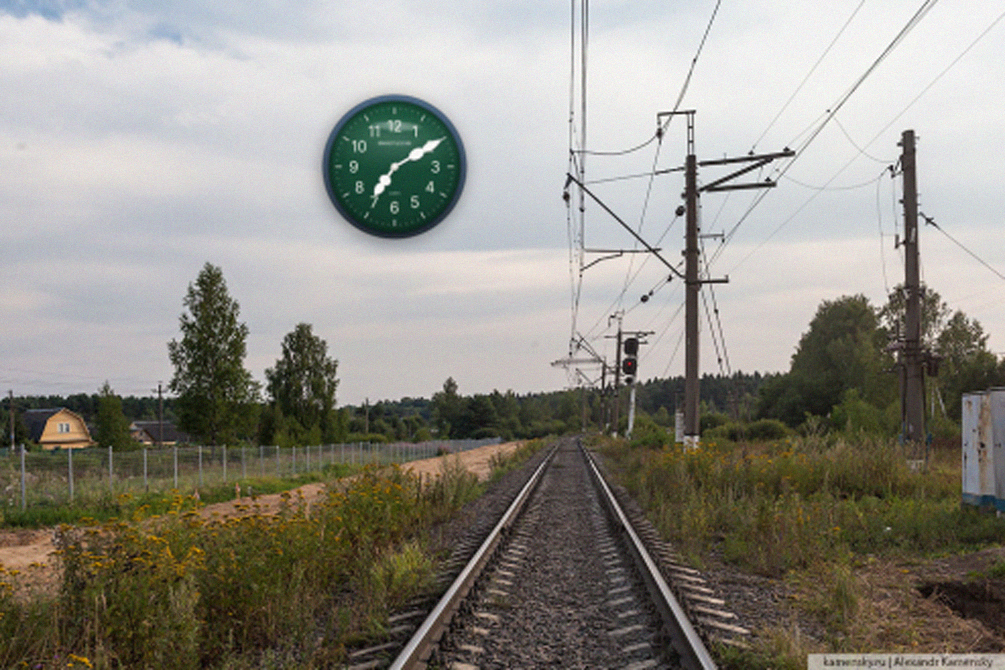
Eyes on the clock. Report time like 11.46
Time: 7.10
